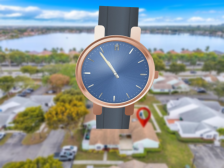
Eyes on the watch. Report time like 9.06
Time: 10.54
